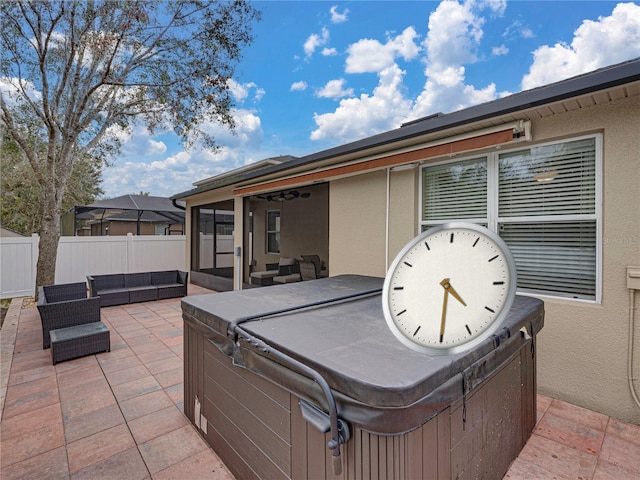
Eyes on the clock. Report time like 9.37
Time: 4.30
